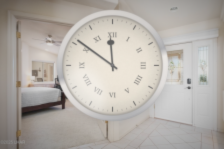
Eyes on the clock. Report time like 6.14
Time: 11.51
